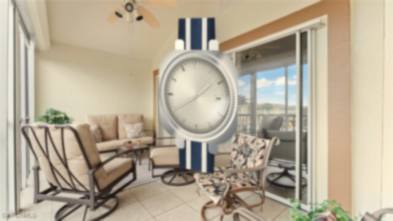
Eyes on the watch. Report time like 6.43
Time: 1.40
